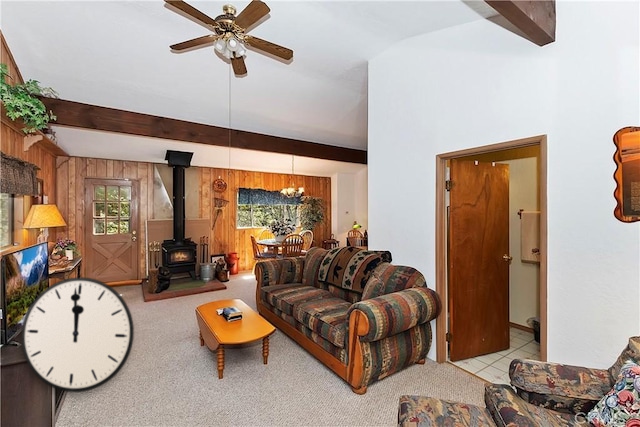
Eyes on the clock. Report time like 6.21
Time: 11.59
